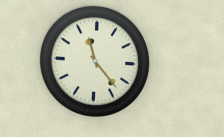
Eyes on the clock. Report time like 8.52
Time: 11.23
